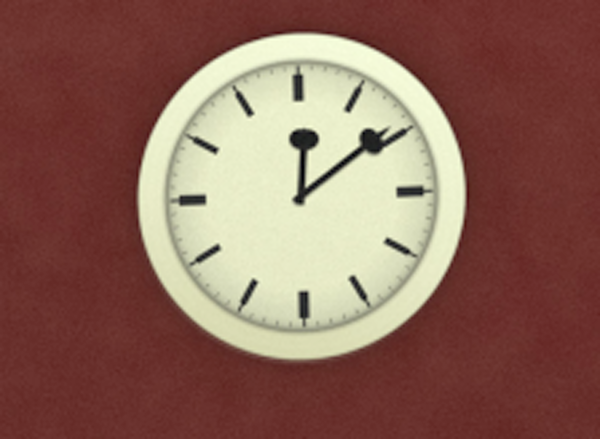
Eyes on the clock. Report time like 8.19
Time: 12.09
